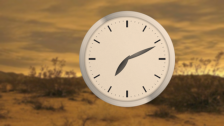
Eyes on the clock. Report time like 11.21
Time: 7.11
